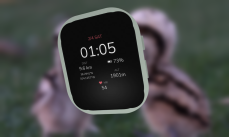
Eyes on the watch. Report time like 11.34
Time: 1.05
